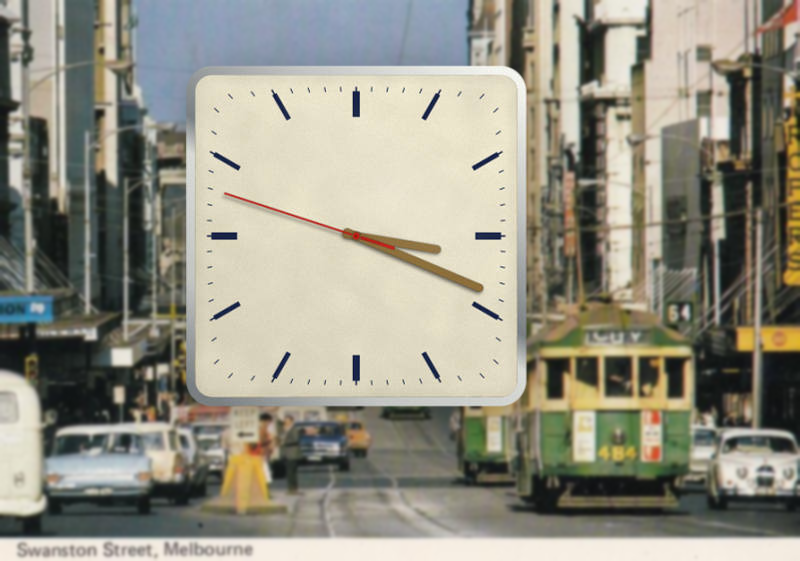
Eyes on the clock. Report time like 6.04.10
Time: 3.18.48
